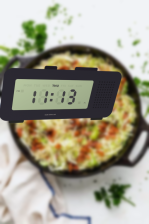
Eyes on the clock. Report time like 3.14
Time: 11.13
